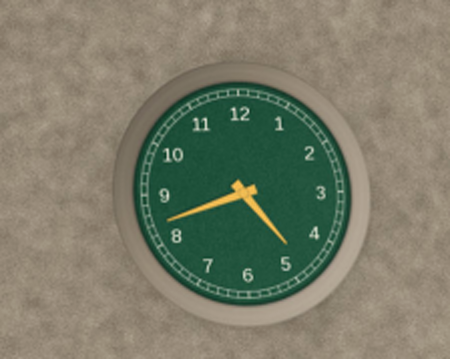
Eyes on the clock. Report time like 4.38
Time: 4.42
